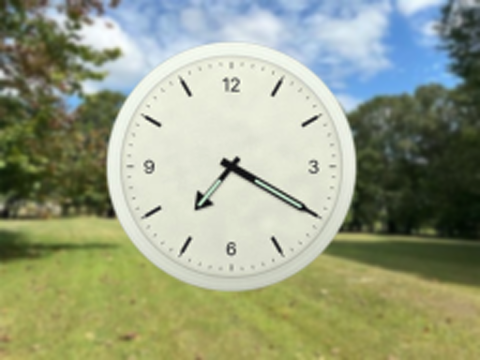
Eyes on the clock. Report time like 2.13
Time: 7.20
